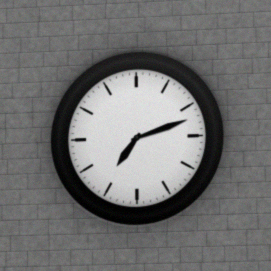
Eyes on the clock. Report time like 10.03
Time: 7.12
